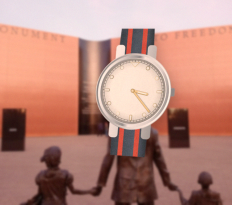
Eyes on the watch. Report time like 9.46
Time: 3.23
